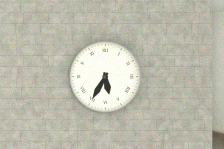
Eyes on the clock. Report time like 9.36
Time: 5.35
